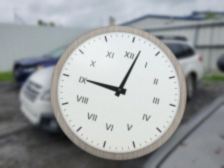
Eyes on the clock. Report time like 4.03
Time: 9.02
